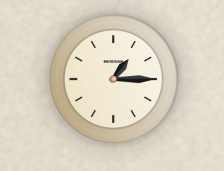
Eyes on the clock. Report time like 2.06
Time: 1.15
